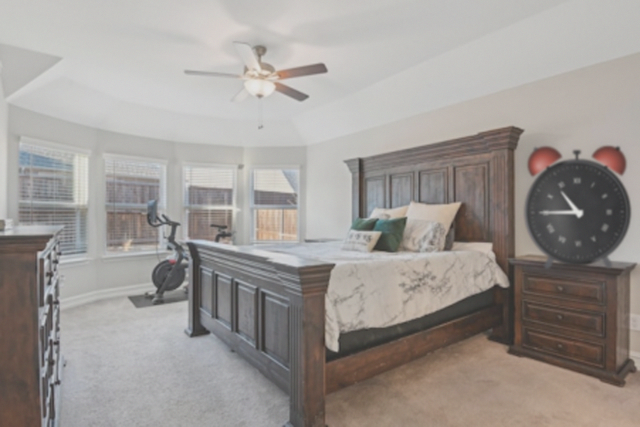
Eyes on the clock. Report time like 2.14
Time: 10.45
